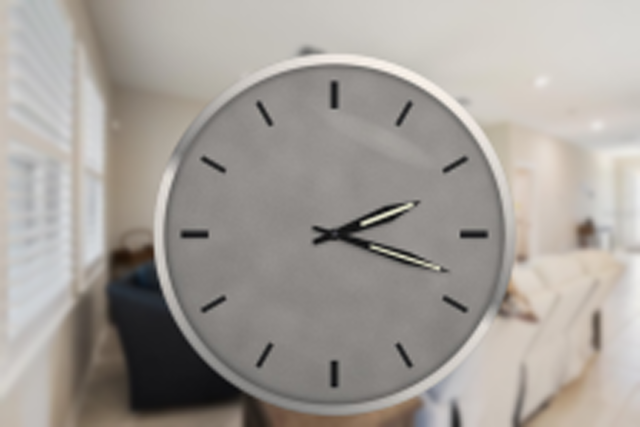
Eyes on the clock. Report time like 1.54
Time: 2.18
